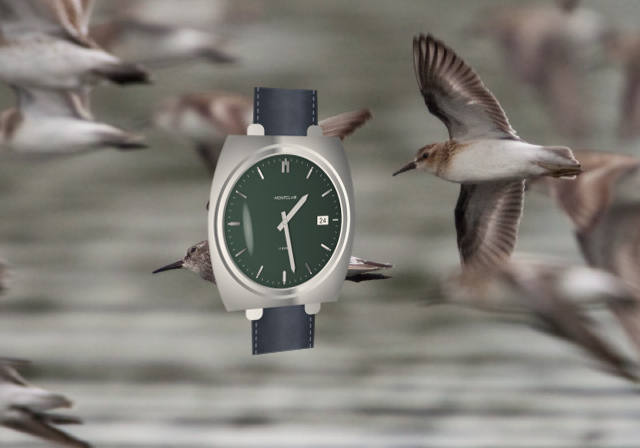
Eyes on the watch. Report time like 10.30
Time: 1.28
